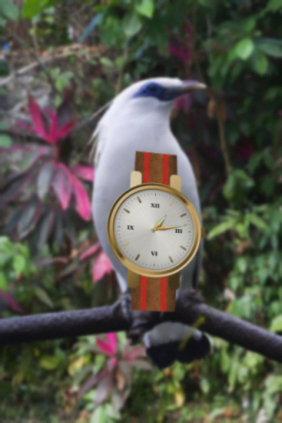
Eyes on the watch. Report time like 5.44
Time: 1.13
